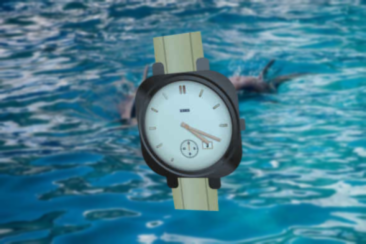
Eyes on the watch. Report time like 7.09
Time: 4.19
